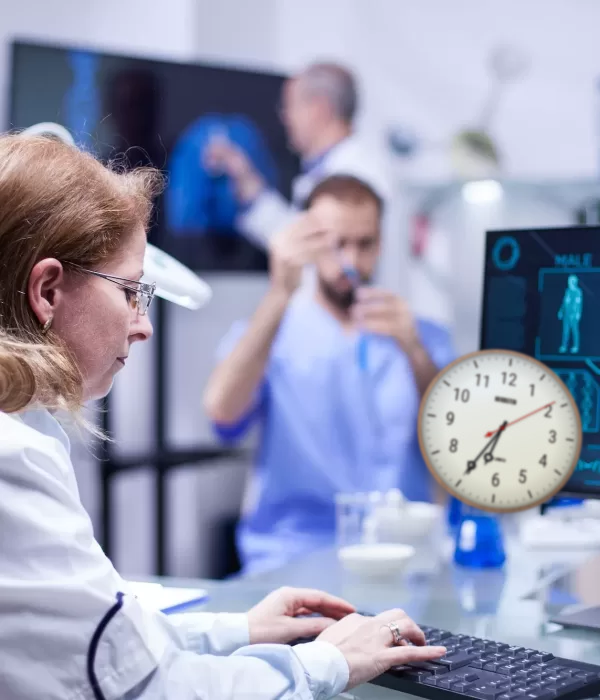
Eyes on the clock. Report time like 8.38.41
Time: 6.35.09
